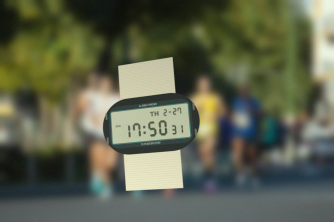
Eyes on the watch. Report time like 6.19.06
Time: 17.50.31
